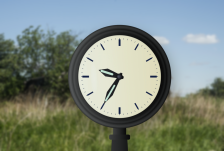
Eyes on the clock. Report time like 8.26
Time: 9.35
